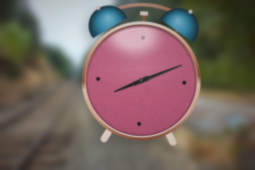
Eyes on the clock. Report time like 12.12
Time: 8.11
